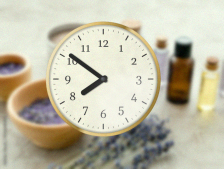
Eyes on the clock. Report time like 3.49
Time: 7.51
